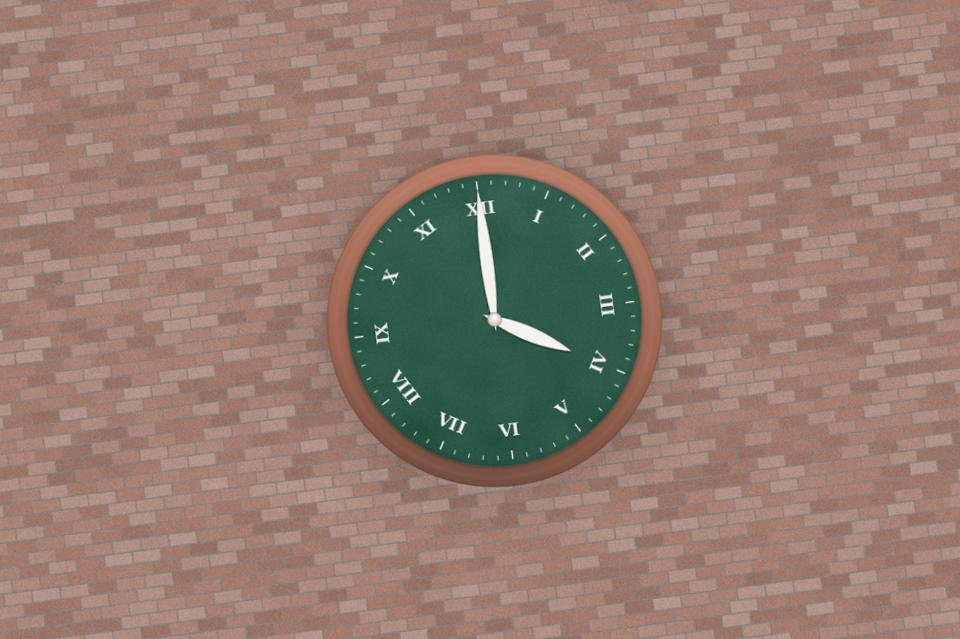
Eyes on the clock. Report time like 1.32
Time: 4.00
